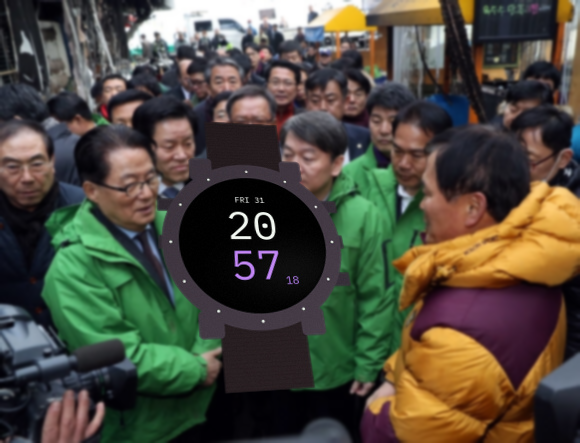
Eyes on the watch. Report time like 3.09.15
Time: 20.57.18
